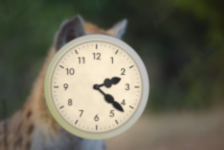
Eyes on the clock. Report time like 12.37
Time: 2.22
